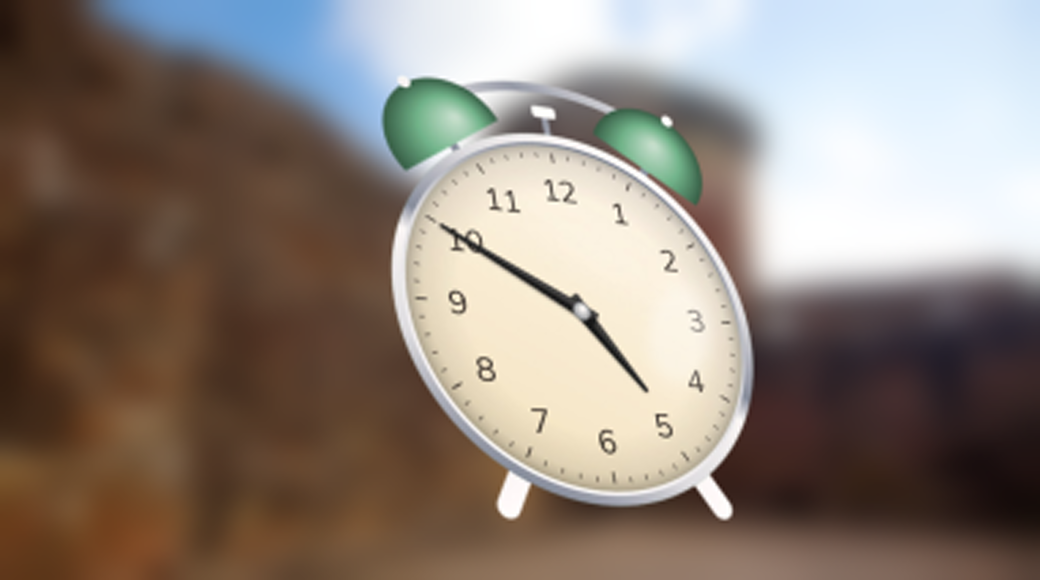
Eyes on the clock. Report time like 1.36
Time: 4.50
